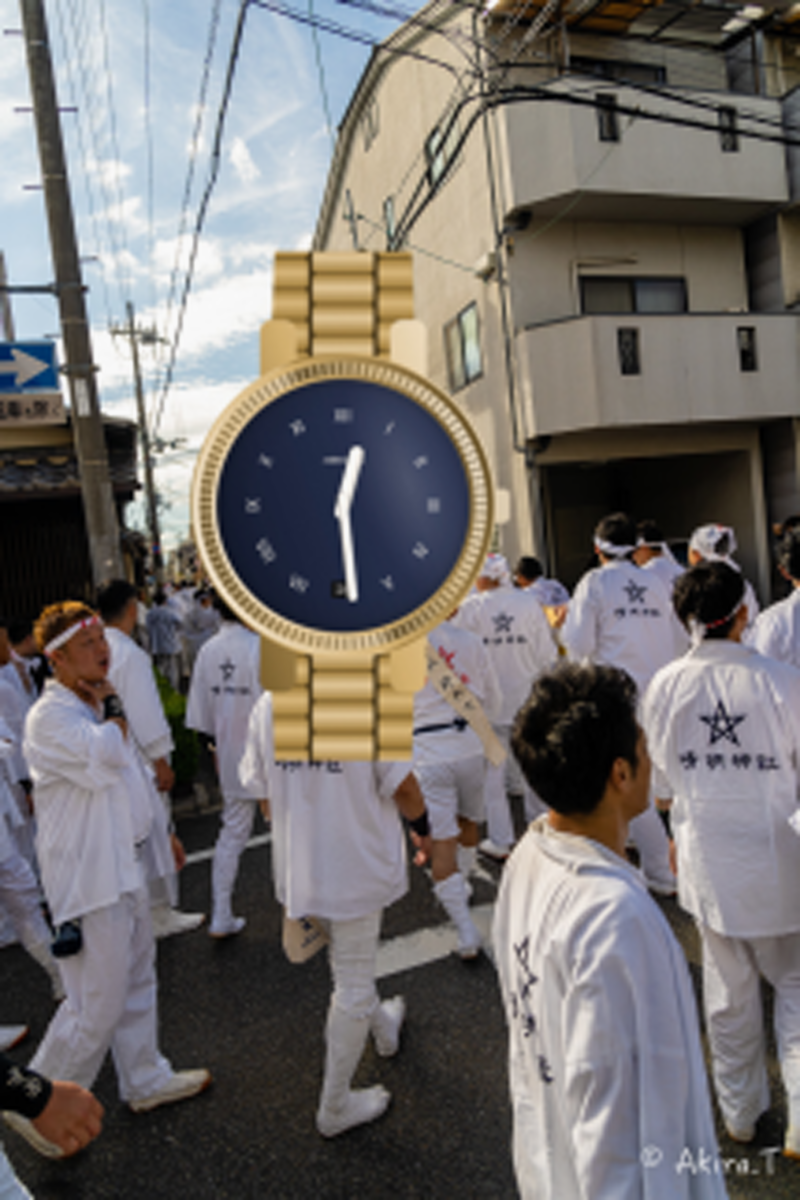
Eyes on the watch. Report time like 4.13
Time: 12.29
